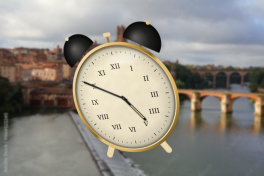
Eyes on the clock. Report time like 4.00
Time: 4.50
